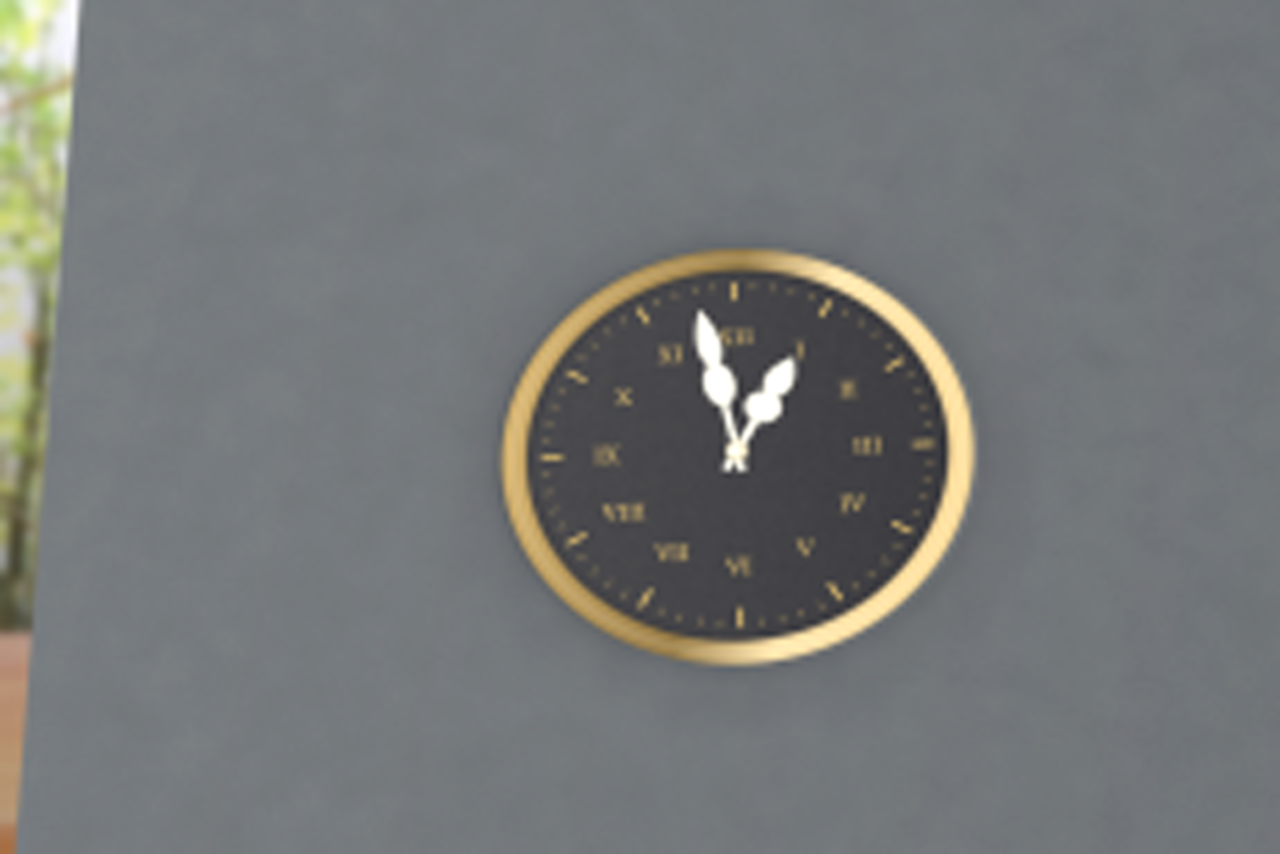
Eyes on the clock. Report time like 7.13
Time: 12.58
